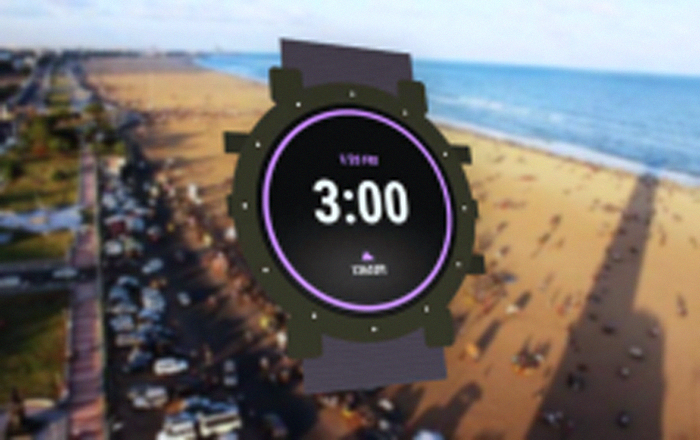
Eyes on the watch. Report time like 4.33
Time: 3.00
